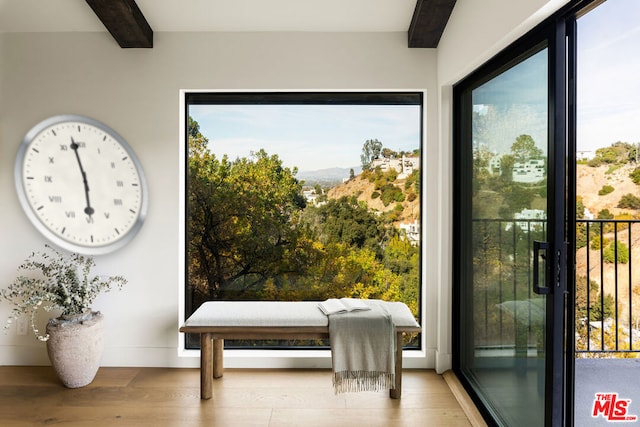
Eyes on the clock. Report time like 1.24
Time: 5.58
